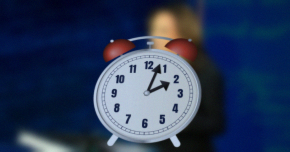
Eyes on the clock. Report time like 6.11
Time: 2.03
